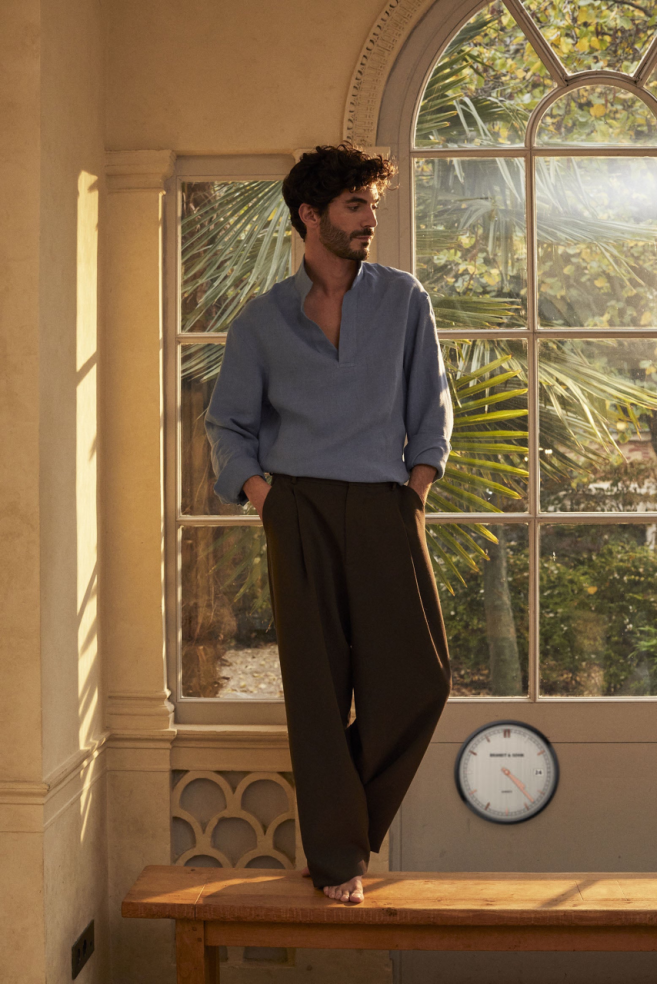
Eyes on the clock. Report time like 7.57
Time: 4.23
